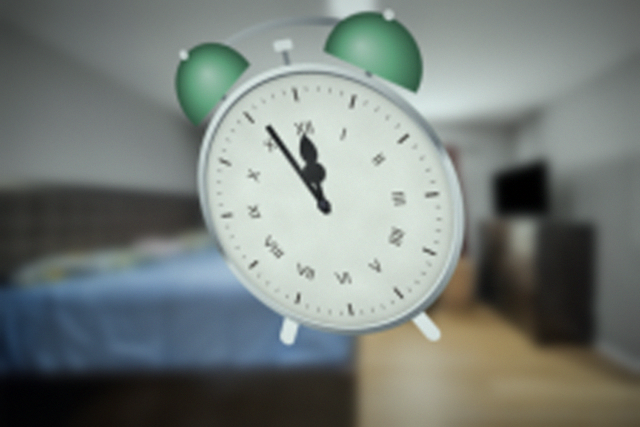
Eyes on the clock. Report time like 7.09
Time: 11.56
